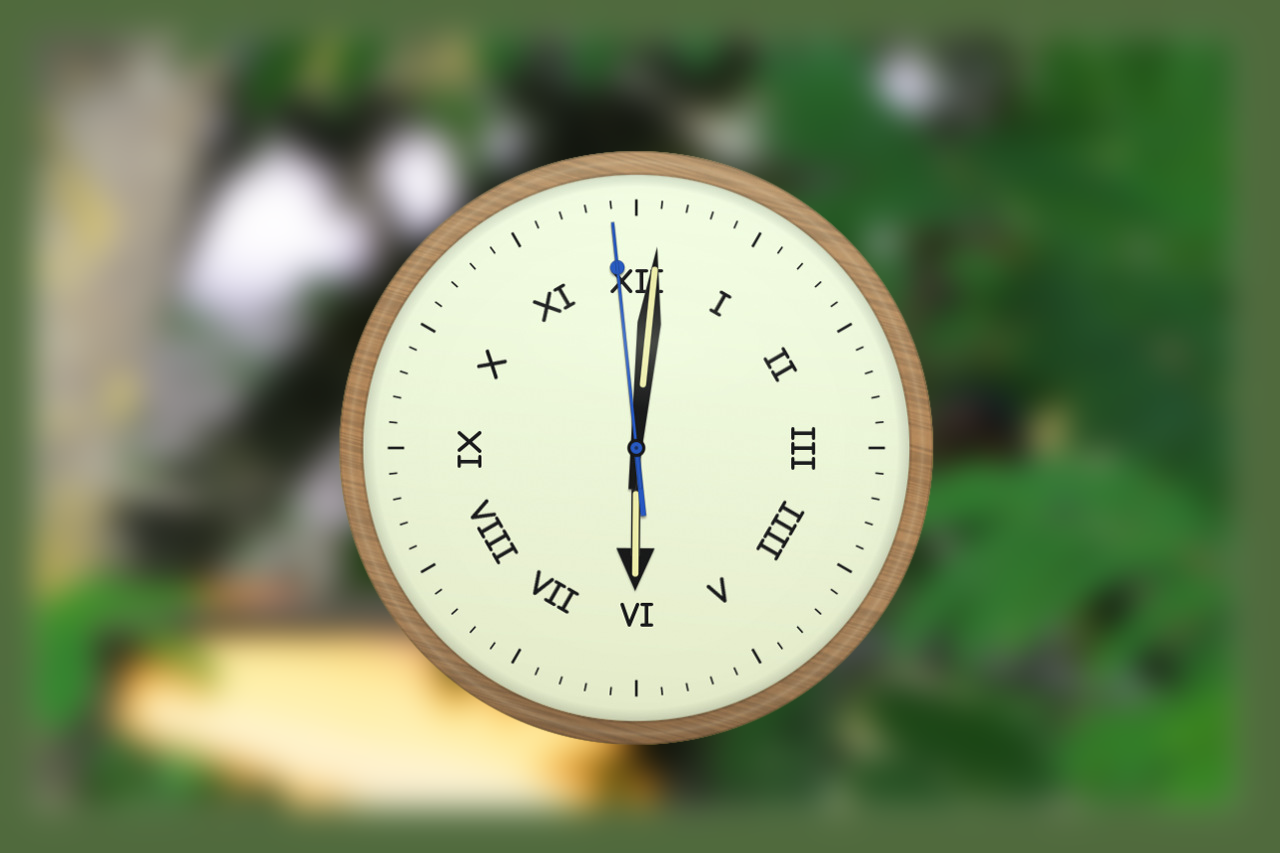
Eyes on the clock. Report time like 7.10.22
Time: 6.00.59
